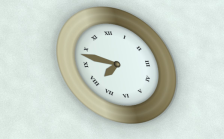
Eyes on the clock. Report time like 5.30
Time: 7.48
